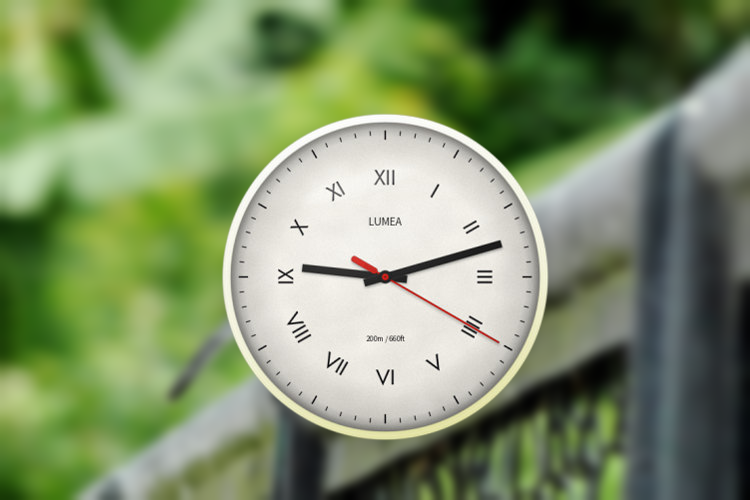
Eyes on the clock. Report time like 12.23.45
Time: 9.12.20
